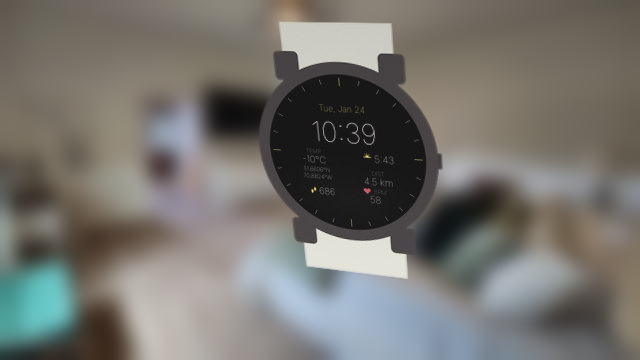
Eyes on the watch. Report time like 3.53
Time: 10.39
